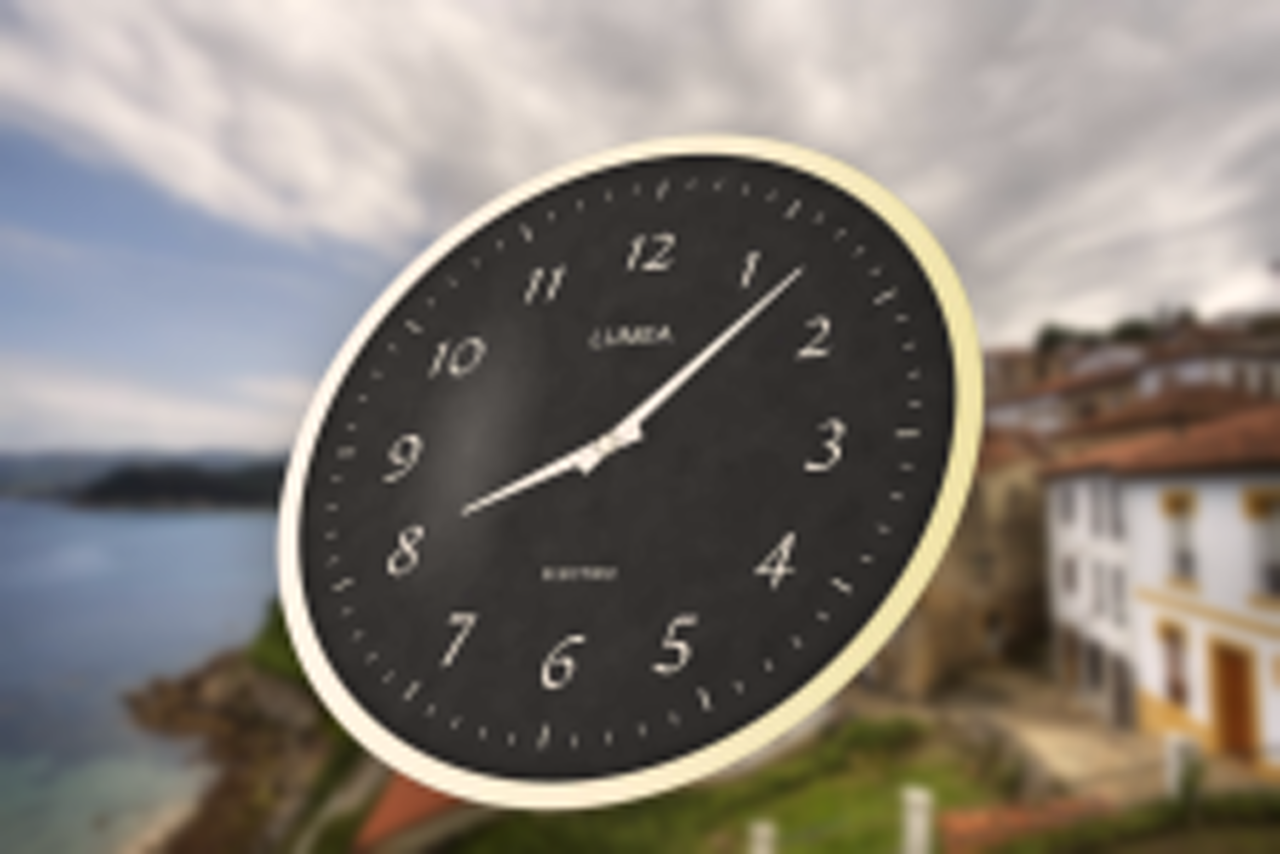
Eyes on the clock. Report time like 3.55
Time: 8.07
